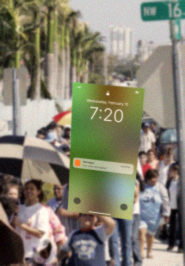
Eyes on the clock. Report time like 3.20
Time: 7.20
